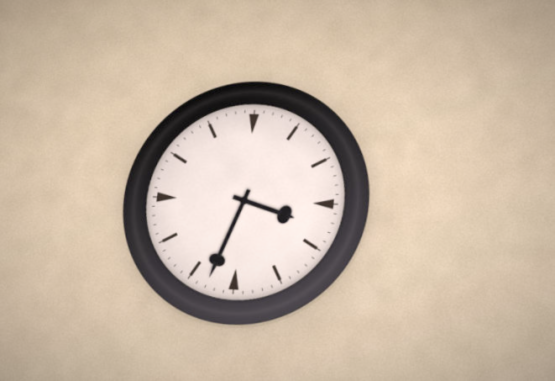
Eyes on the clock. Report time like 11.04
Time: 3.33
